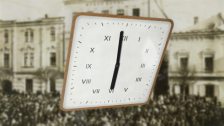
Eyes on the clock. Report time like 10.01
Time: 5.59
